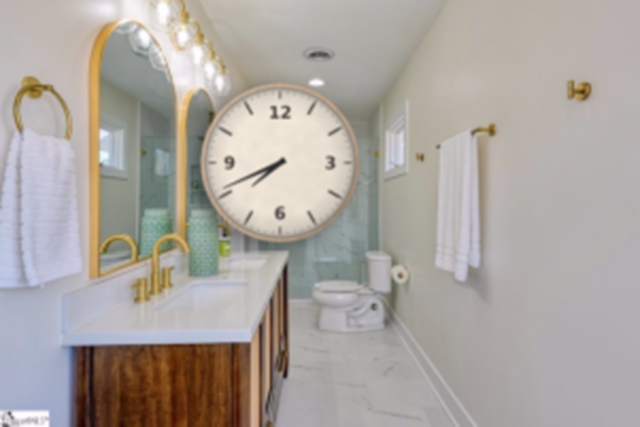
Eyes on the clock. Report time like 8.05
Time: 7.41
